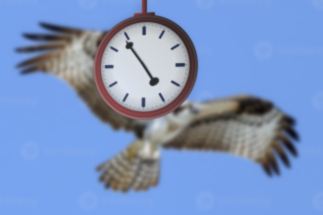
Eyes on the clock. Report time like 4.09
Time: 4.54
